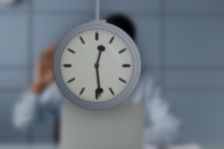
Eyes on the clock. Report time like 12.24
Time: 12.29
